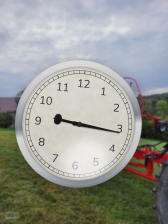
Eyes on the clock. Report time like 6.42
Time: 9.16
